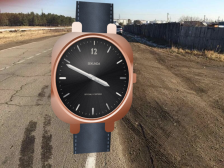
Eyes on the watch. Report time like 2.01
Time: 3.49
